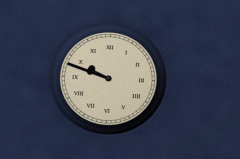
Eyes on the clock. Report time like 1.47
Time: 9.48
